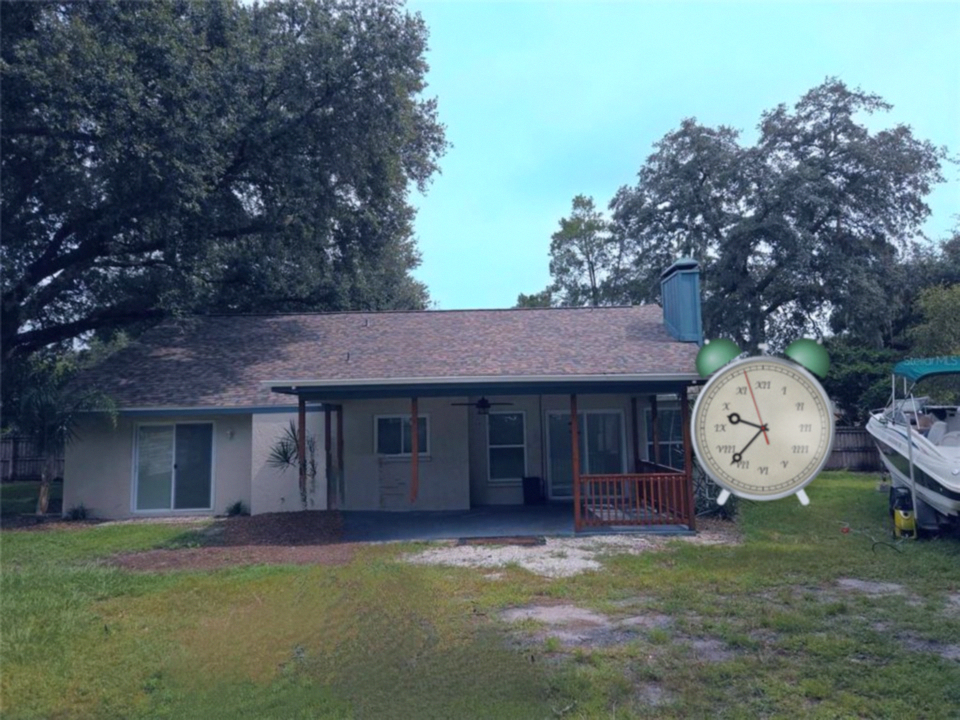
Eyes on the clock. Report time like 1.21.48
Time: 9.36.57
